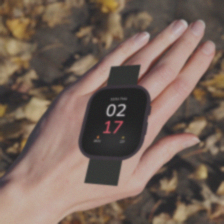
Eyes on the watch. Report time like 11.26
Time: 2.17
